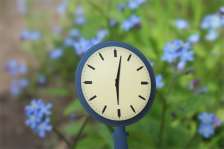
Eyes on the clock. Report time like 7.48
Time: 6.02
